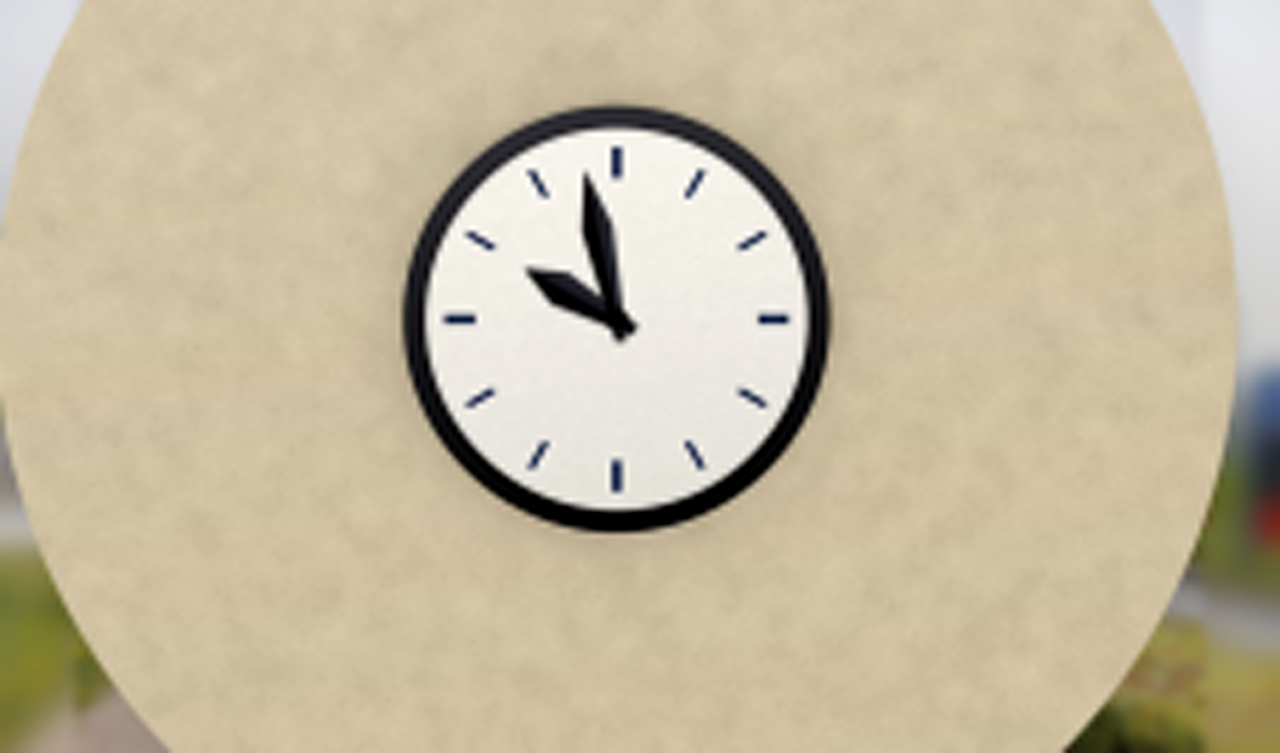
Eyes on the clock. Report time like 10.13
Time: 9.58
